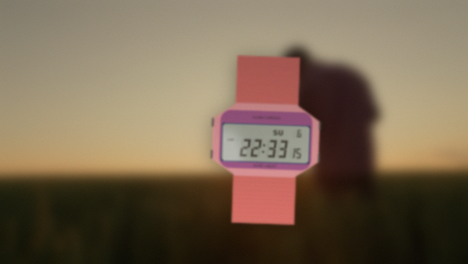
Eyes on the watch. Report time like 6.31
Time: 22.33
